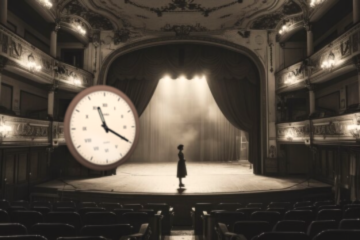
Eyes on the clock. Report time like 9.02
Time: 11.20
